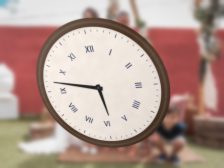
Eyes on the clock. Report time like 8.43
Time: 5.47
